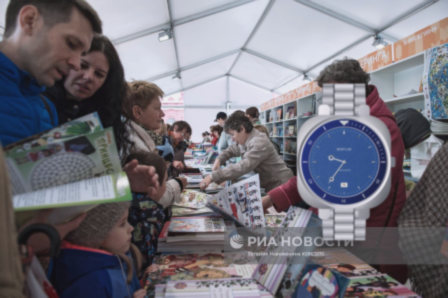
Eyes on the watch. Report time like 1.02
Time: 9.36
